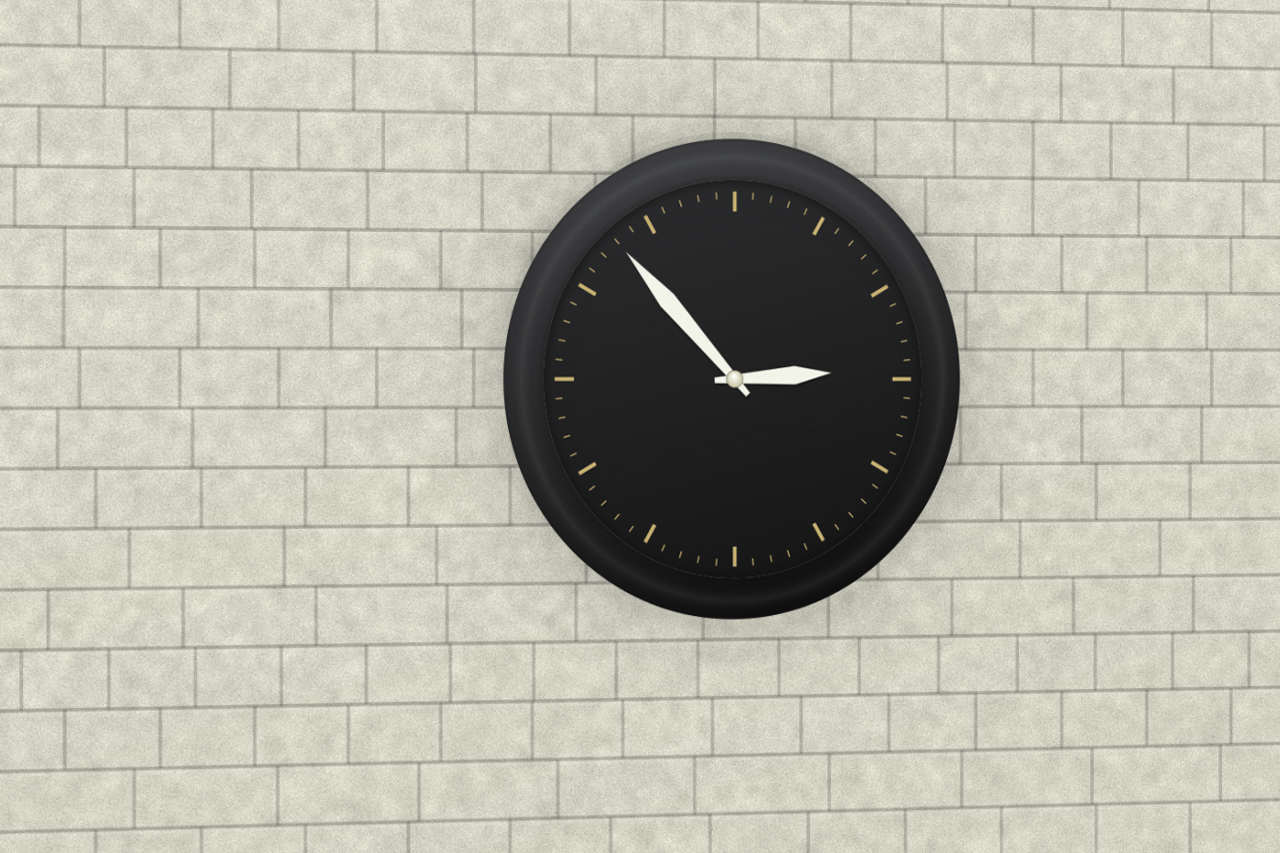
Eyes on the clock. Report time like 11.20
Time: 2.53
